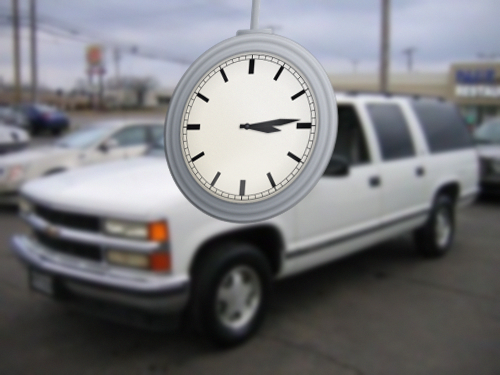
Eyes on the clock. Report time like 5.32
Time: 3.14
